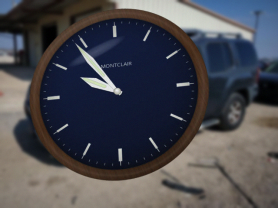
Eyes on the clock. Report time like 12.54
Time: 9.54
